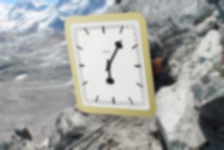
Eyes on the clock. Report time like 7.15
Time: 6.06
